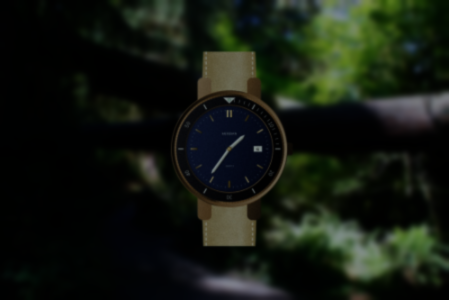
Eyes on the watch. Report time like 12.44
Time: 1.36
